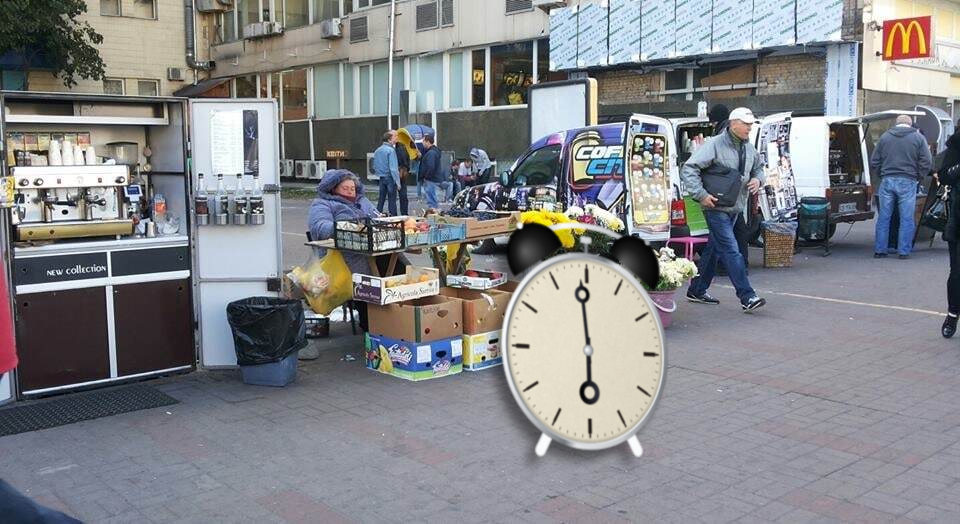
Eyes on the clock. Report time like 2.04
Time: 5.59
